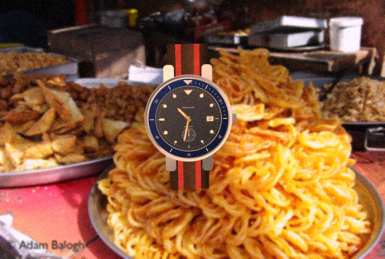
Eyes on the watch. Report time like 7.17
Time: 10.32
